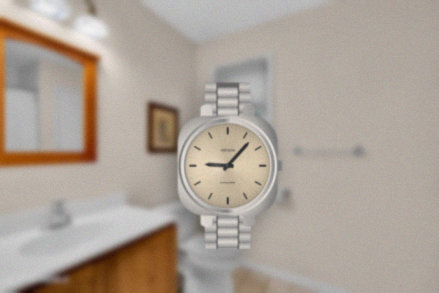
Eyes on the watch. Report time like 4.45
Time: 9.07
